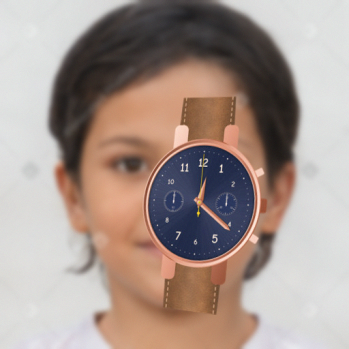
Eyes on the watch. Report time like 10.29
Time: 12.21
